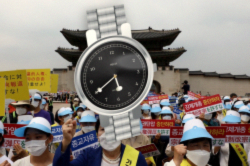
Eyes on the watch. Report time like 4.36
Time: 5.40
